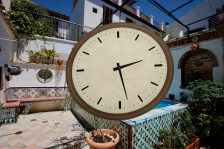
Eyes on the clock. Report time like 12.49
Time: 2.28
